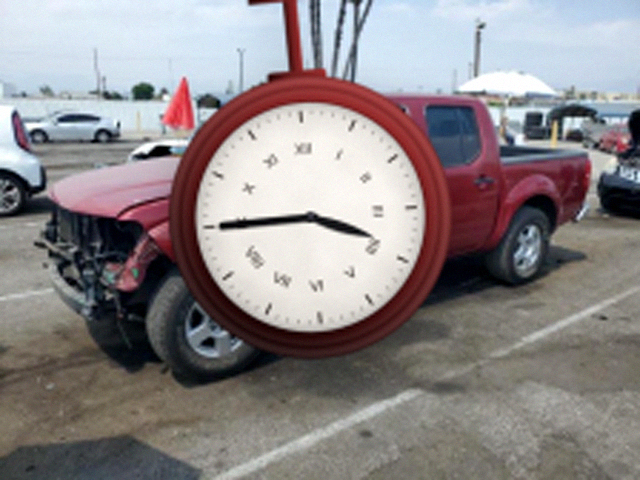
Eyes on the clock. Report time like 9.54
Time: 3.45
